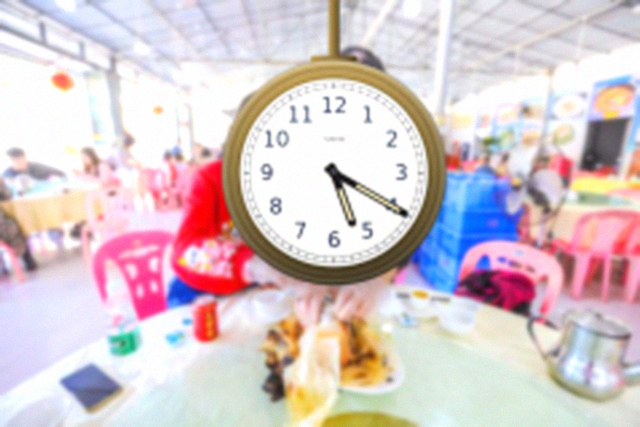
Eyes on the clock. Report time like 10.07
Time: 5.20
